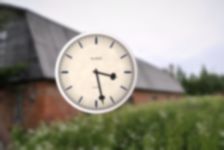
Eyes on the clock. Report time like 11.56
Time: 3.28
